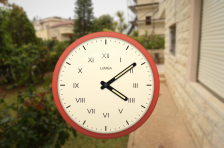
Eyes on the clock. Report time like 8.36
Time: 4.09
